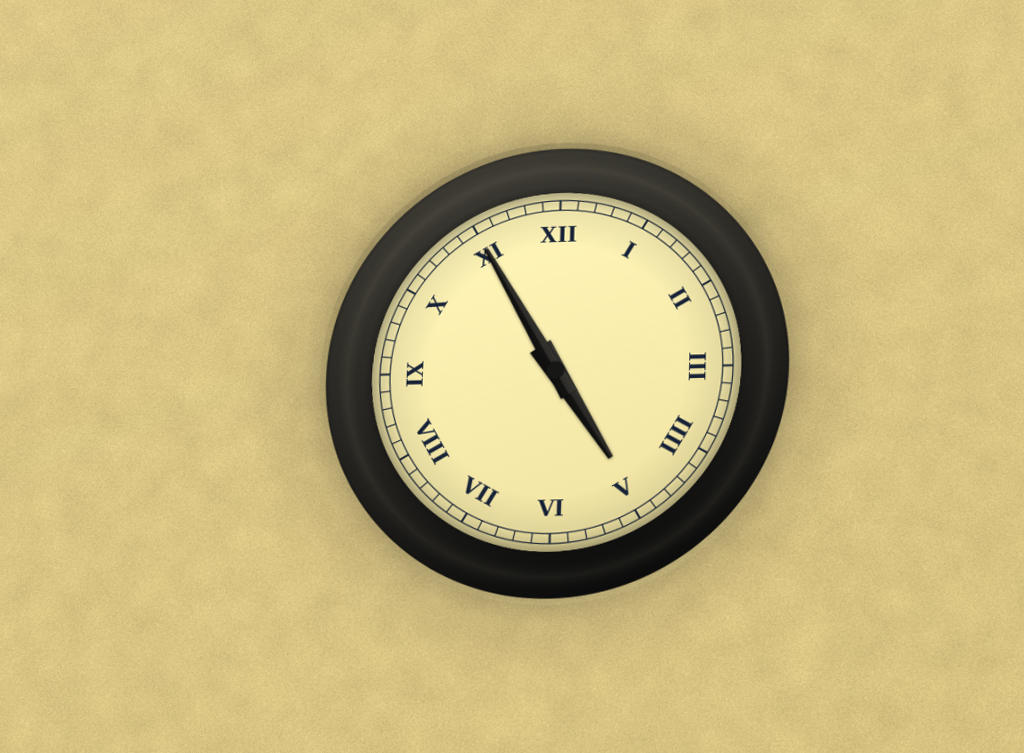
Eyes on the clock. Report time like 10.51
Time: 4.55
